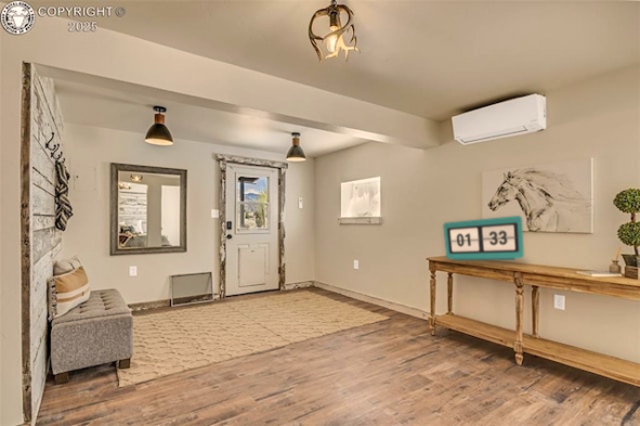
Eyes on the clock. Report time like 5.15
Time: 1.33
